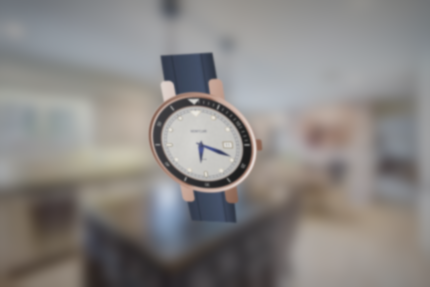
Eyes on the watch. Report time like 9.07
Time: 6.19
